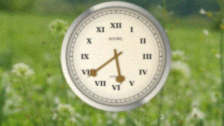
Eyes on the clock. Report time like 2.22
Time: 5.39
